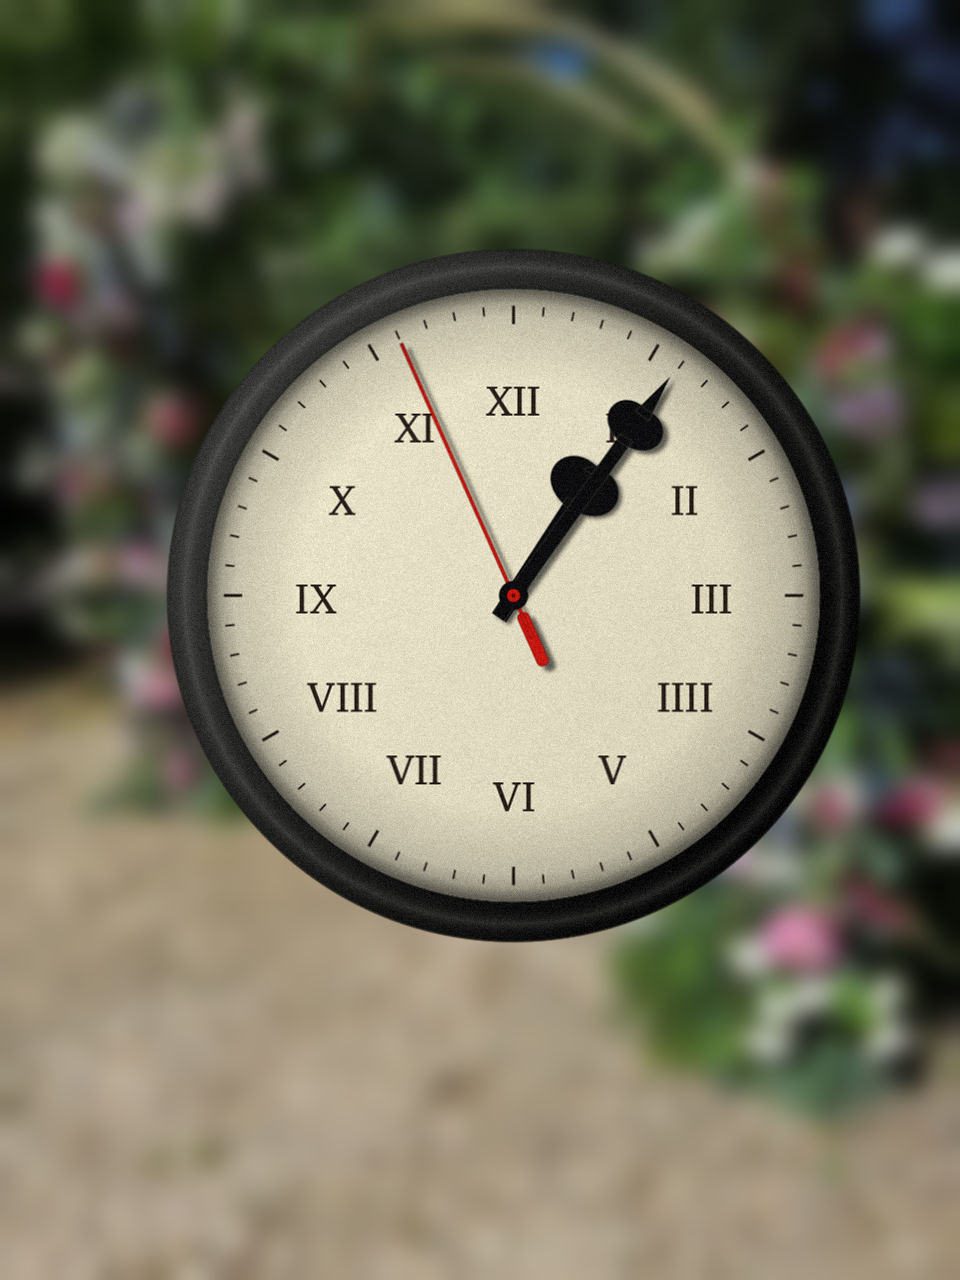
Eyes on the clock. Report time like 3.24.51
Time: 1.05.56
